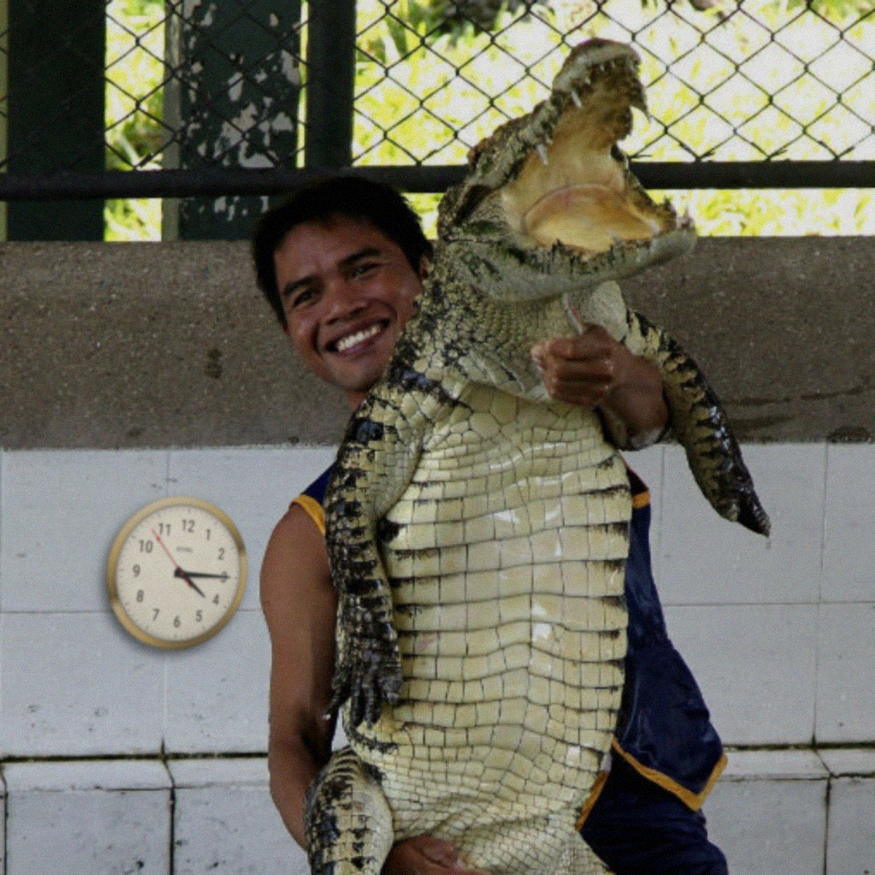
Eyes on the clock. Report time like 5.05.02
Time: 4.14.53
